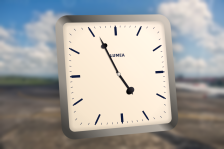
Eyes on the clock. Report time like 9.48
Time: 4.56
